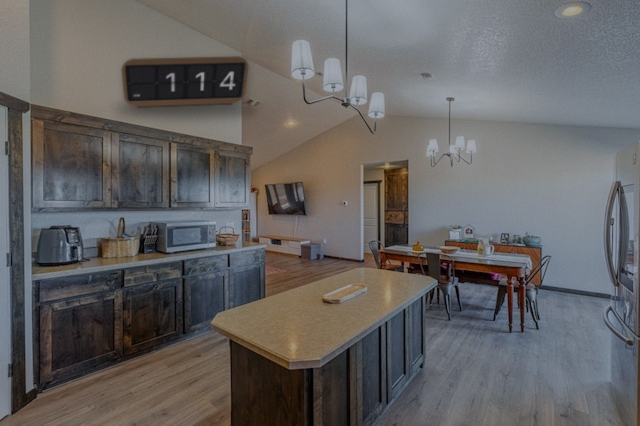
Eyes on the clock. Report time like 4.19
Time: 1.14
